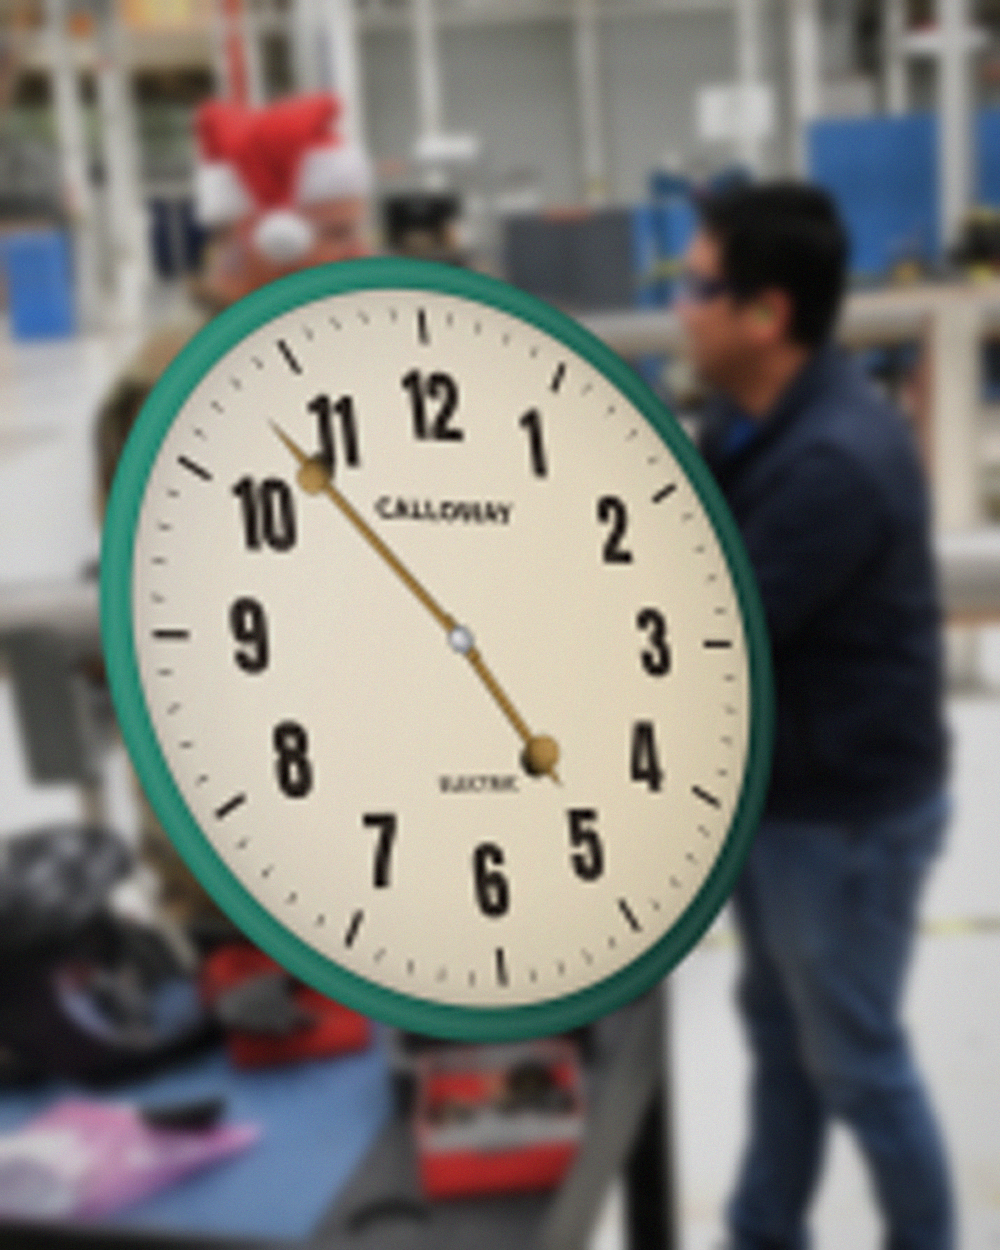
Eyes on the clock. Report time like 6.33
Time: 4.53
